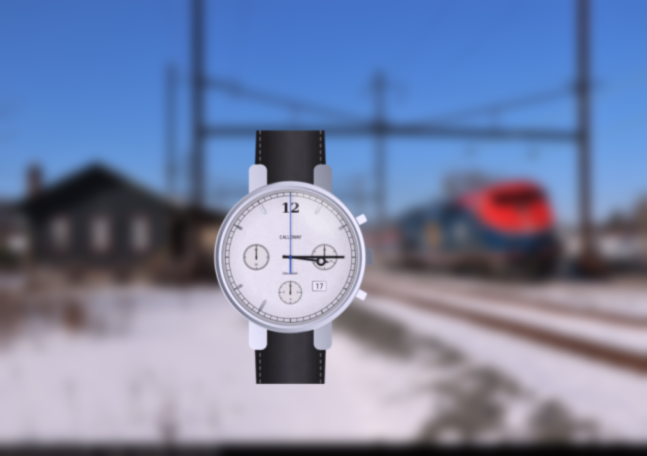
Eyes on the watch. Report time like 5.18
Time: 3.15
